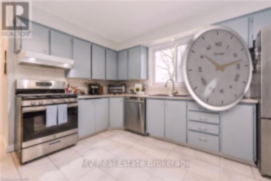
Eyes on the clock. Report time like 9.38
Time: 10.13
